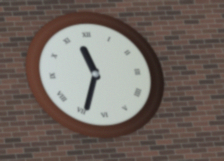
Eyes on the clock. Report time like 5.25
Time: 11.34
